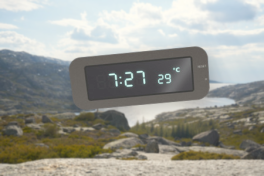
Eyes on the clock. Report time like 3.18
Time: 7.27
